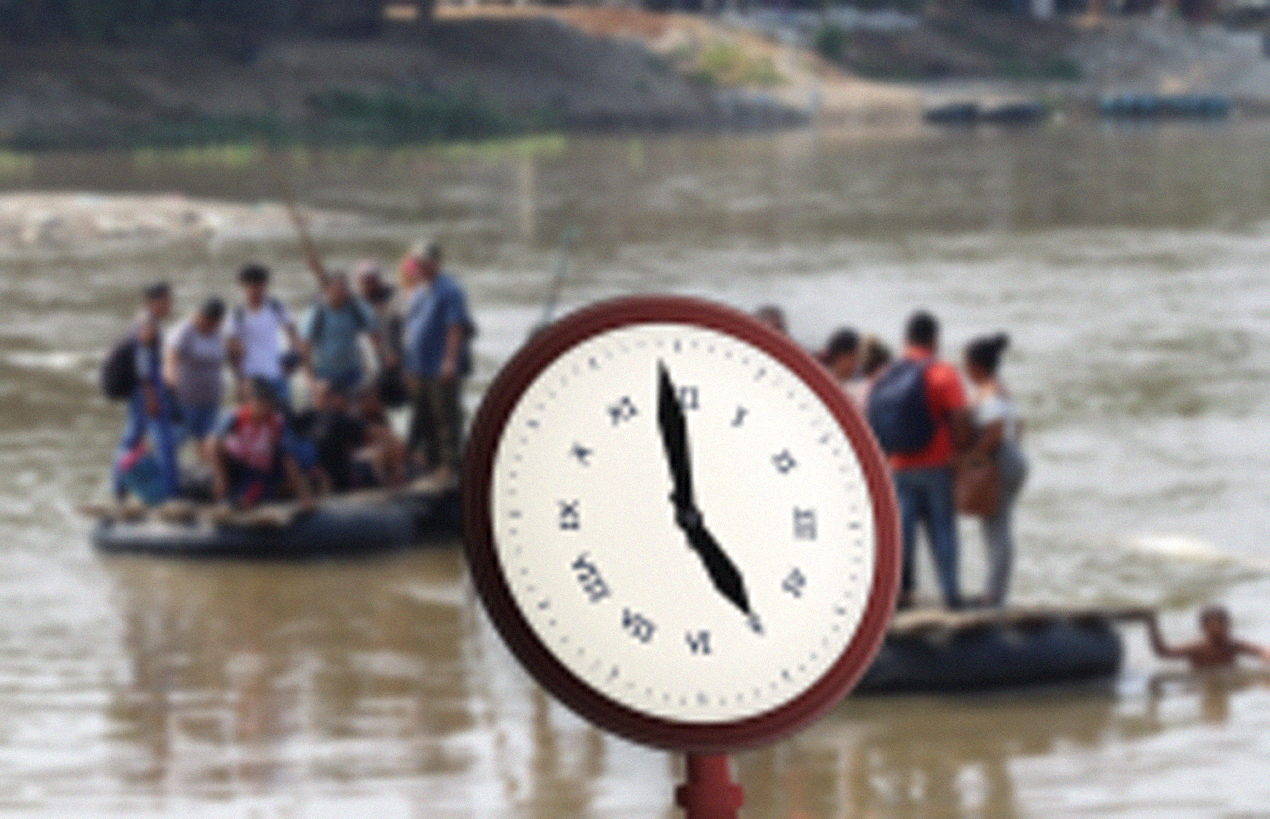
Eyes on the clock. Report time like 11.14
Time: 4.59
